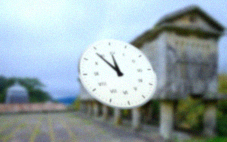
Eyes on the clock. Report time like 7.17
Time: 11.54
